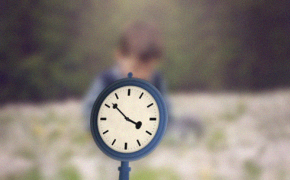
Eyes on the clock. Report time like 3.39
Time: 3.52
